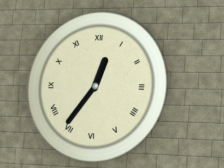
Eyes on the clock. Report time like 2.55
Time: 12.36
